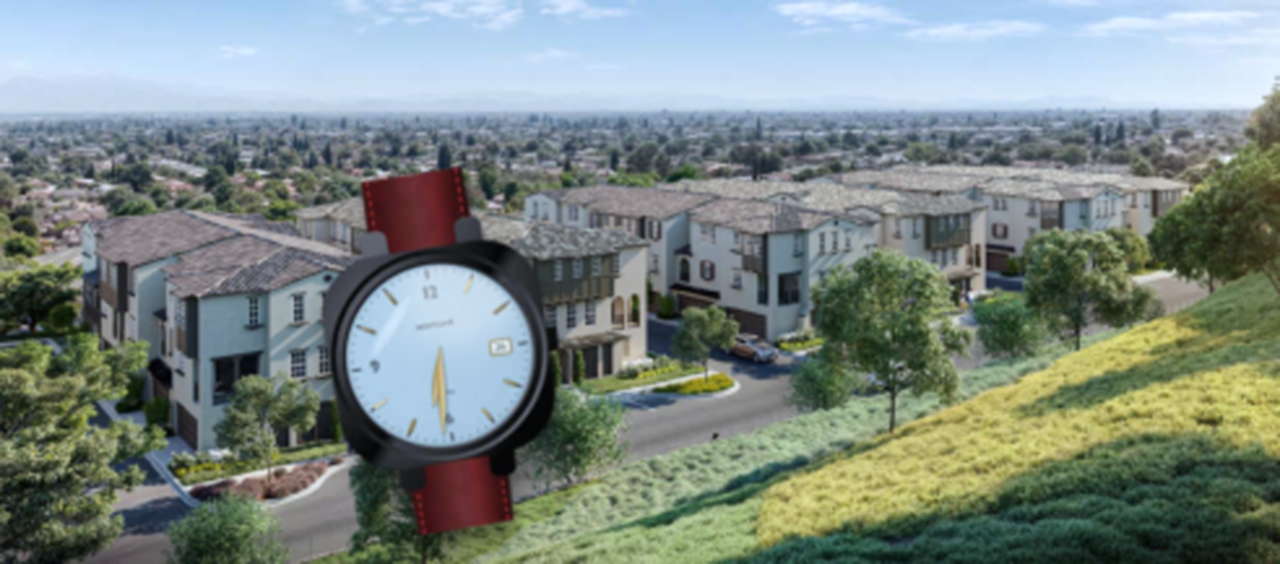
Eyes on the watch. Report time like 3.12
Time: 6.31
